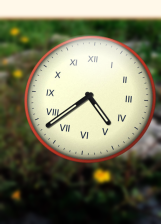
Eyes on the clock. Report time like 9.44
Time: 4.38
